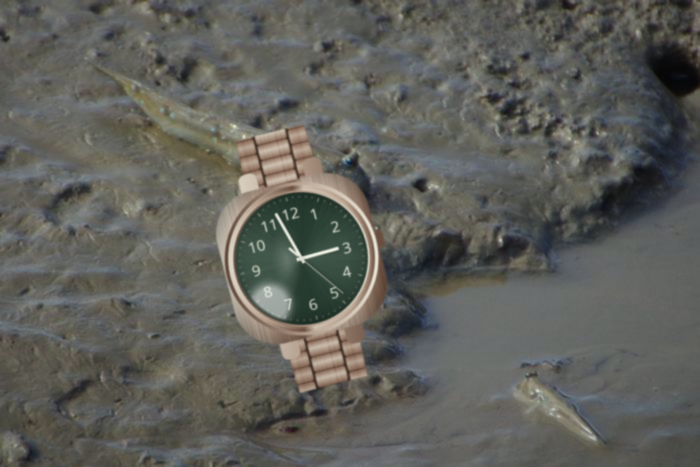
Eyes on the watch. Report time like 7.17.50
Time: 2.57.24
